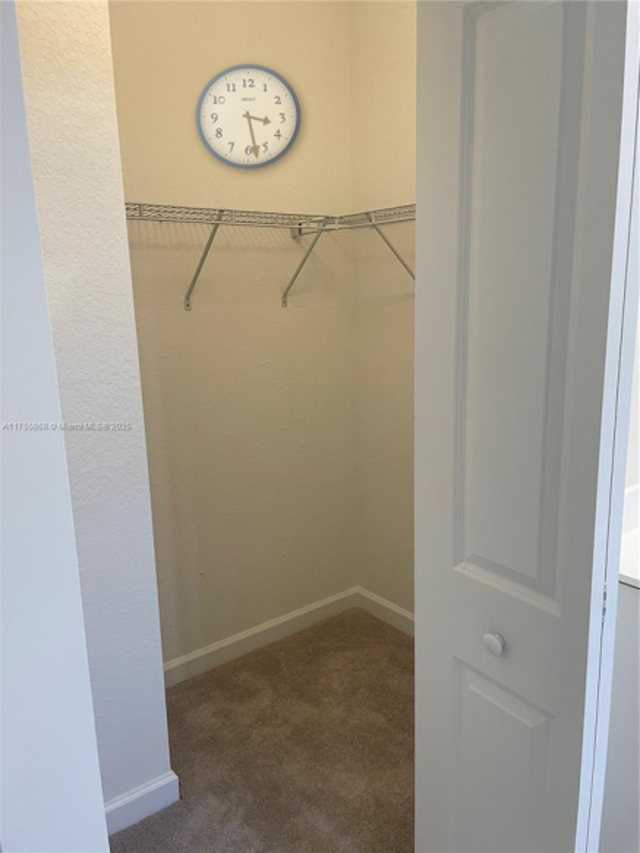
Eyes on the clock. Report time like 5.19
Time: 3.28
